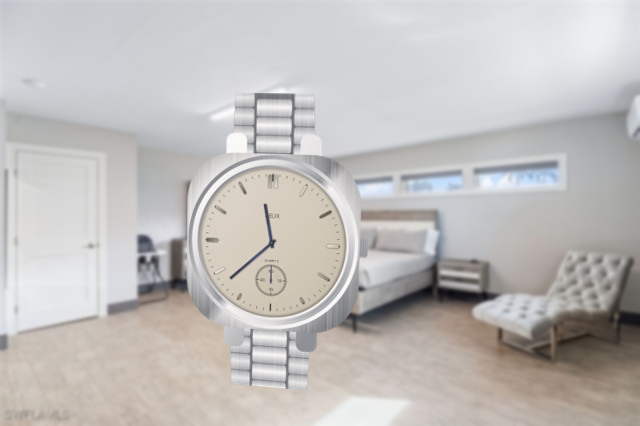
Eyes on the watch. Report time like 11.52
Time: 11.38
